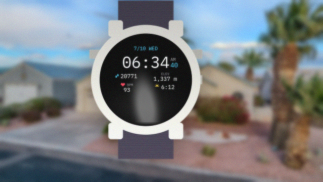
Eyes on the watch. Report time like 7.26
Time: 6.34
